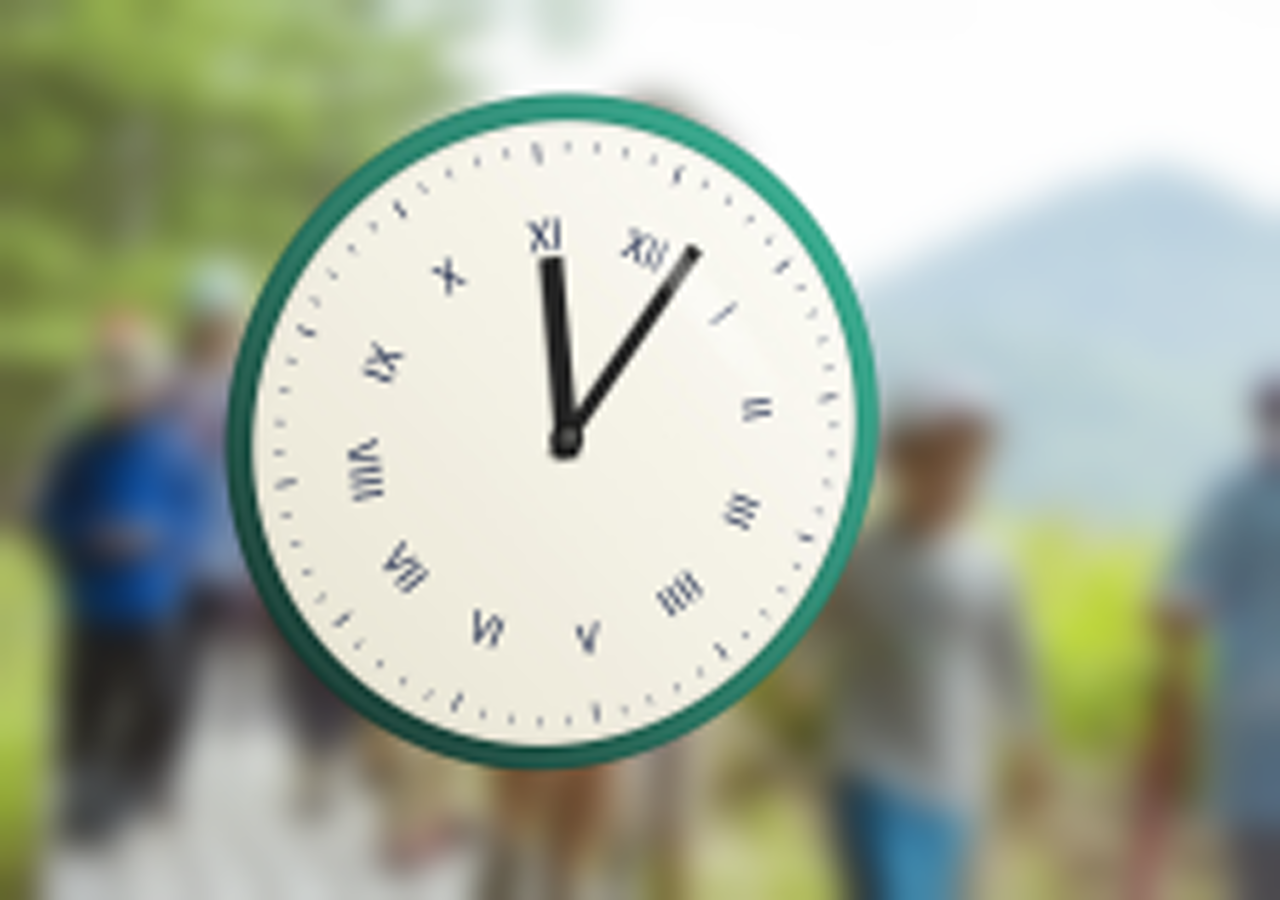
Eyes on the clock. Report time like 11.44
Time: 11.02
